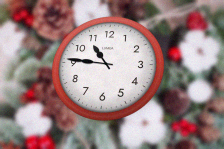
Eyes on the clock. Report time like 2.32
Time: 10.46
